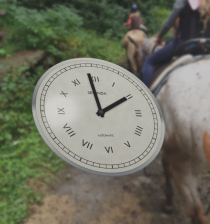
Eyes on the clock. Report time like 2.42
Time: 1.59
